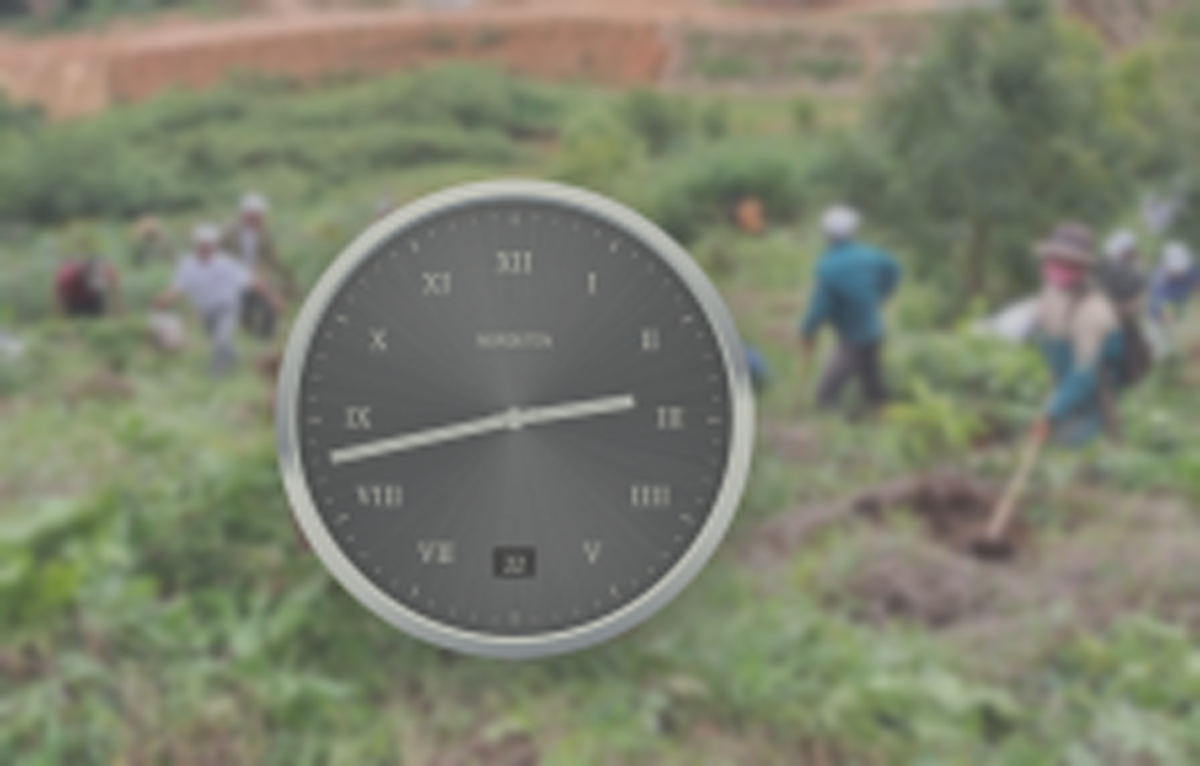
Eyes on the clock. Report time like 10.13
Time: 2.43
